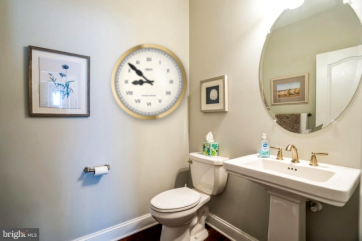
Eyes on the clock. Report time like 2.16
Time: 8.52
